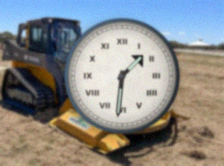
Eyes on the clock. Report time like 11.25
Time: 1.31
